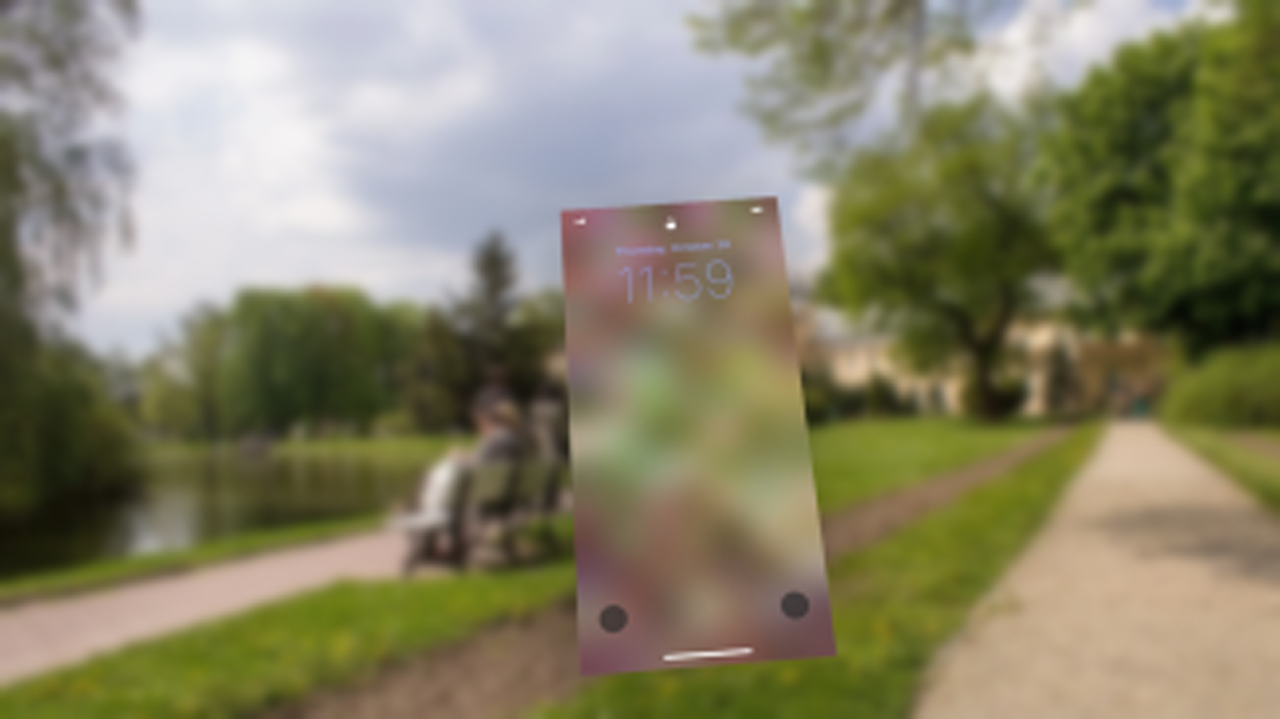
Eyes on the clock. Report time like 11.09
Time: 11.59
